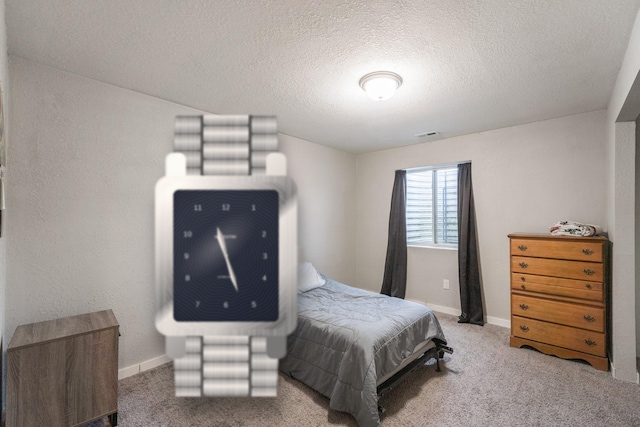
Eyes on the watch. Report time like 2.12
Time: 11.27
